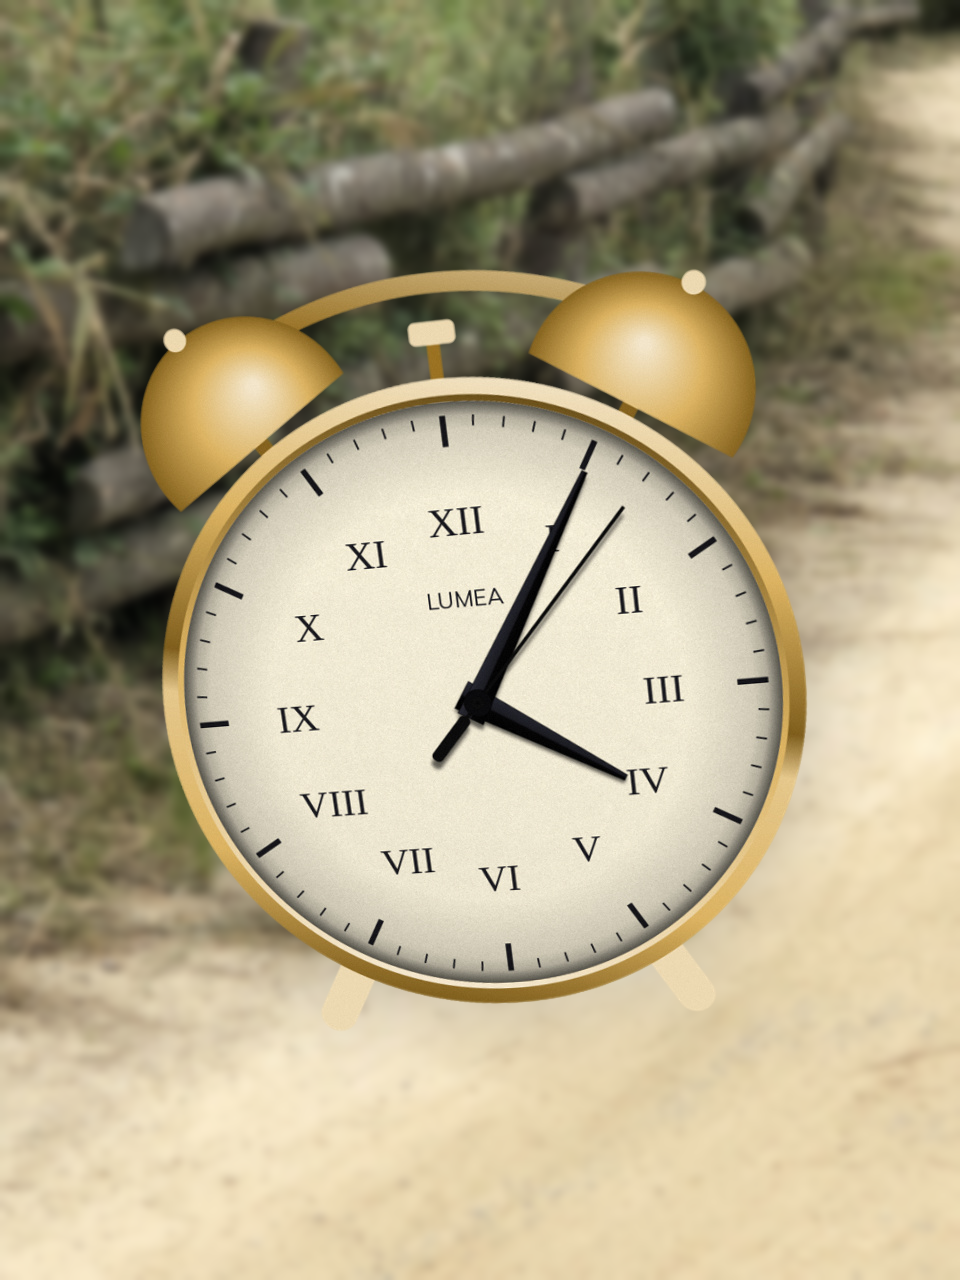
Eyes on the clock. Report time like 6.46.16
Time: 4.05.07
